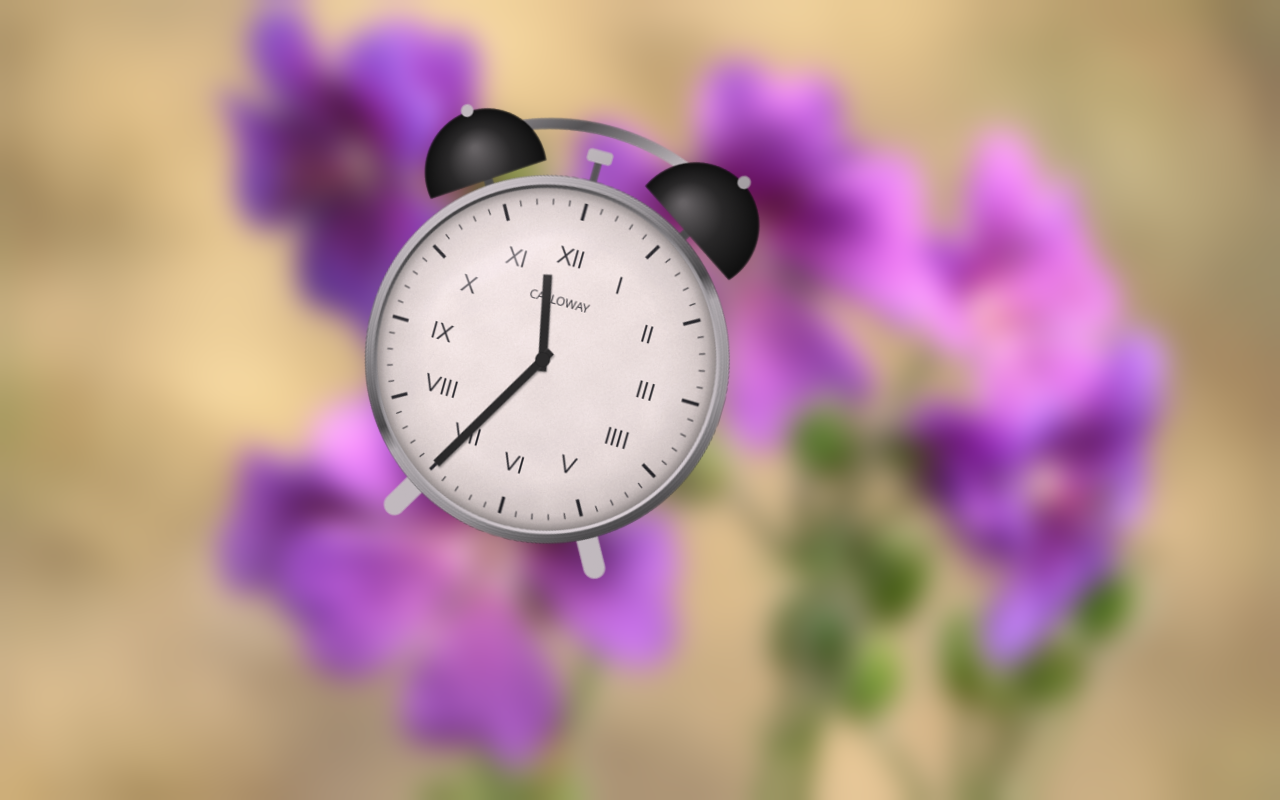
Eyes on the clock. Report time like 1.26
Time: 11.35
